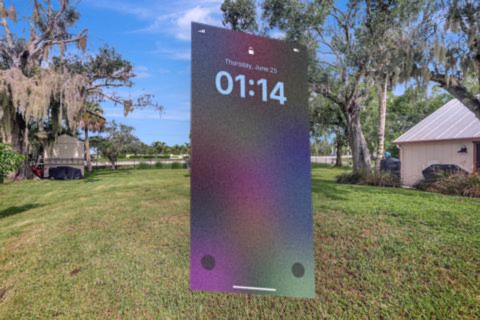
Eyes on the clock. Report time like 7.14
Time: 1.14
